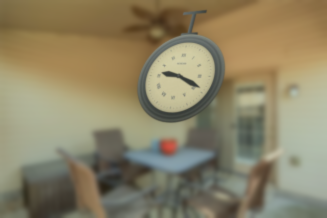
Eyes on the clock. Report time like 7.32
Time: 9.19
